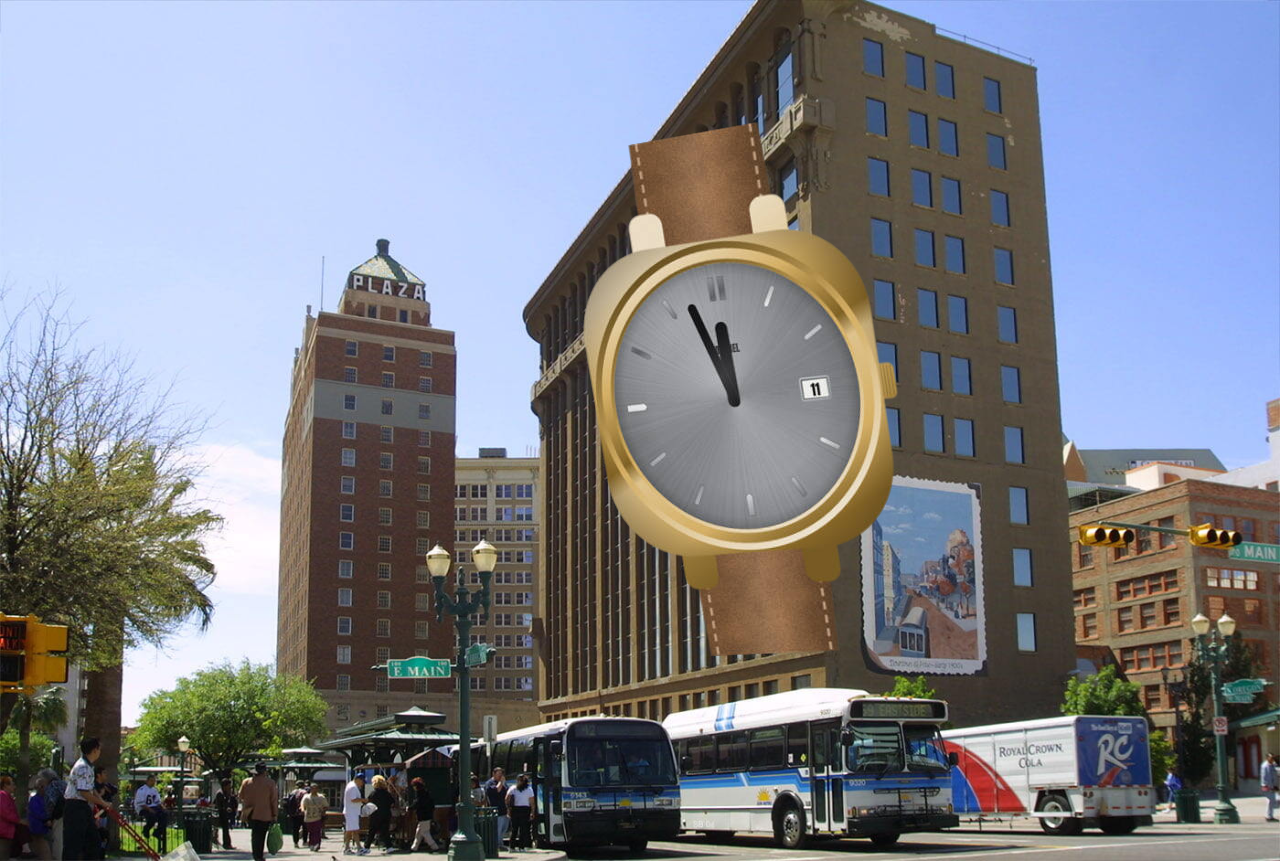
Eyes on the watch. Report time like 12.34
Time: 11.57
